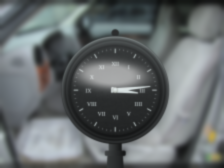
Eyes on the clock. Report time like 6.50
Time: 3.14
